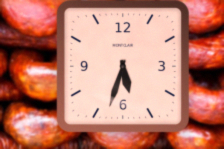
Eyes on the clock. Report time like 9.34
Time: 5.33
